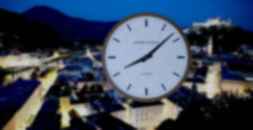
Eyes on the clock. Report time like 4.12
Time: 8.08
